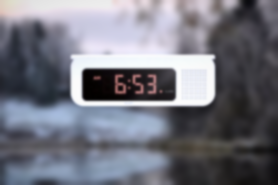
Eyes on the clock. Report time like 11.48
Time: 6.53
